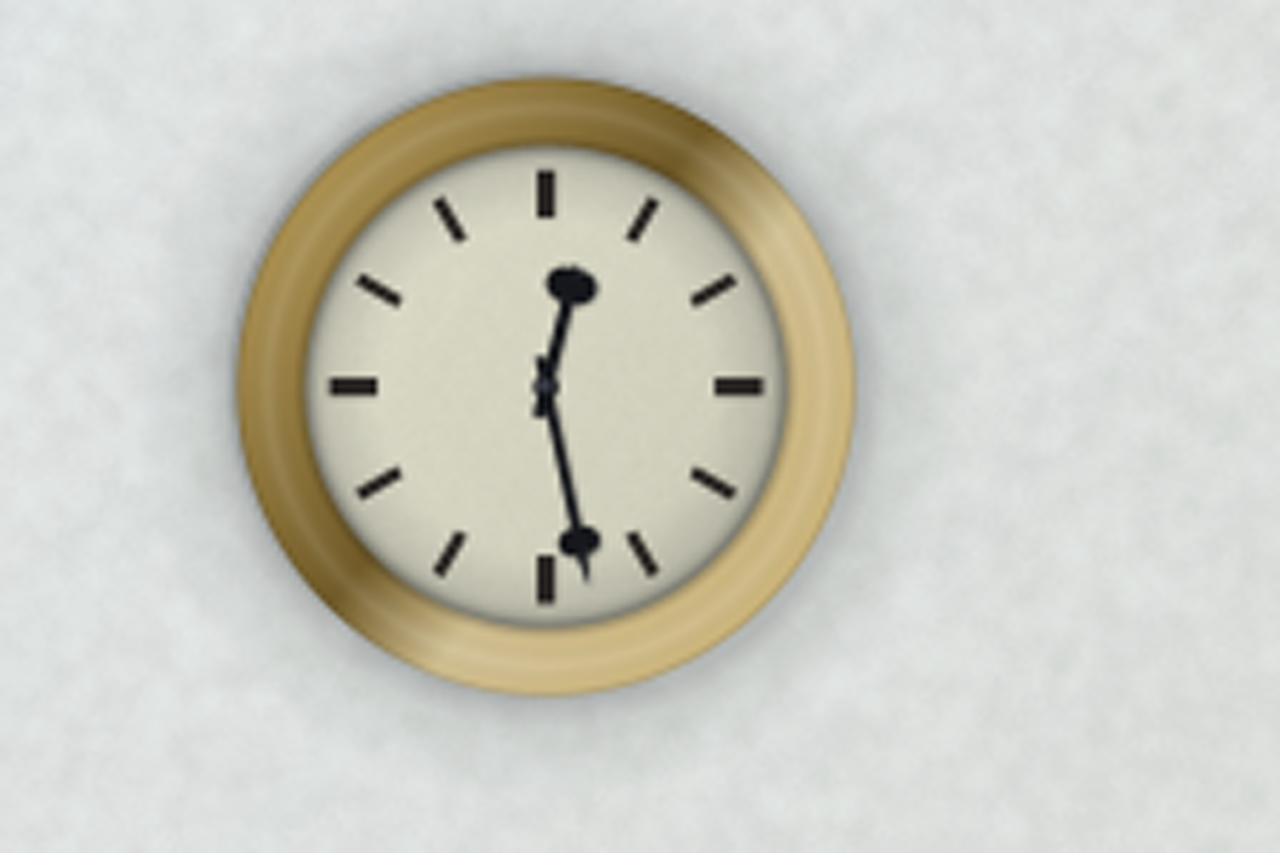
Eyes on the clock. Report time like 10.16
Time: 12.28
